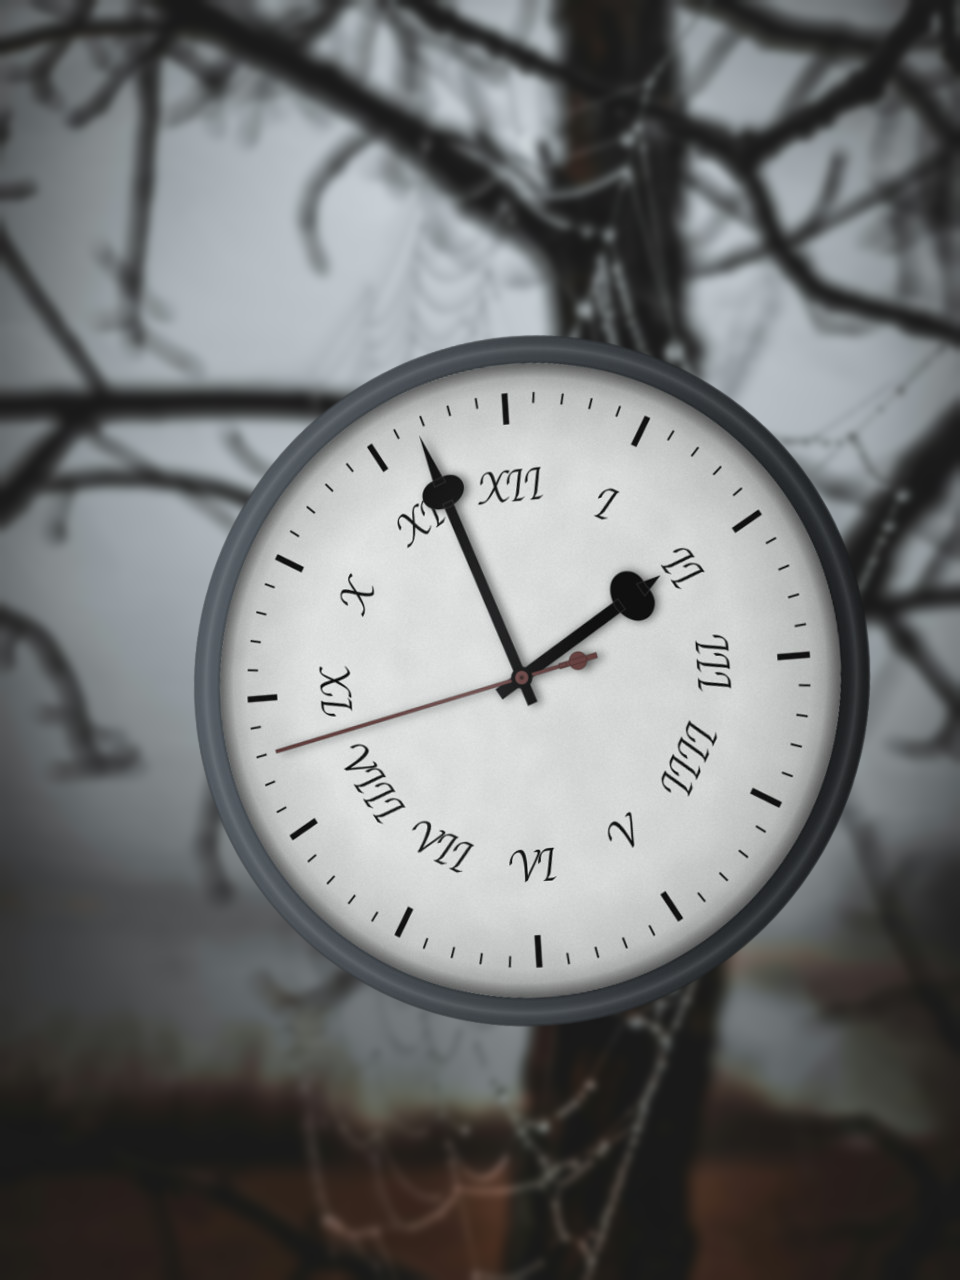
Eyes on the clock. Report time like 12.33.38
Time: 1.56.43
